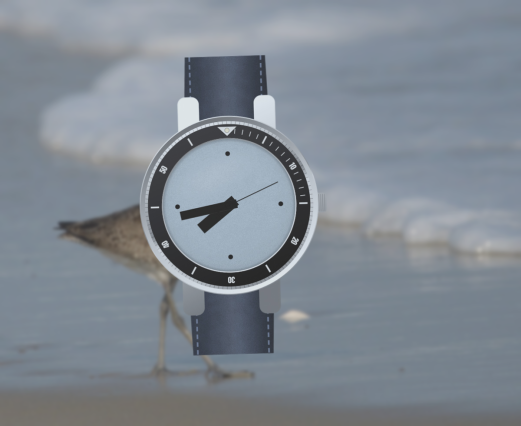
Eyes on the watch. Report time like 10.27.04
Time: 7.43.11
